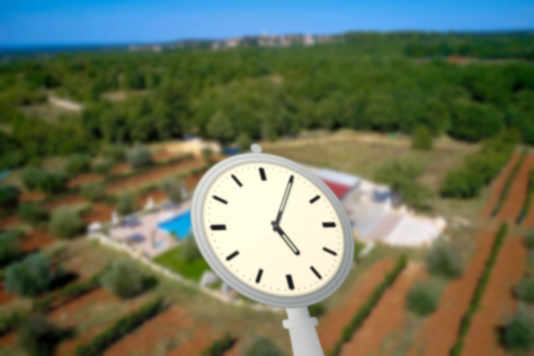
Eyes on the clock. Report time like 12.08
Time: 5.05
